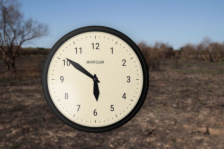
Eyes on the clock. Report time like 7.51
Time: 5.51
